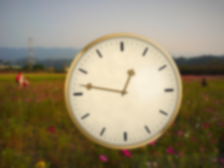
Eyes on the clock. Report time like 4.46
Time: 12.47
